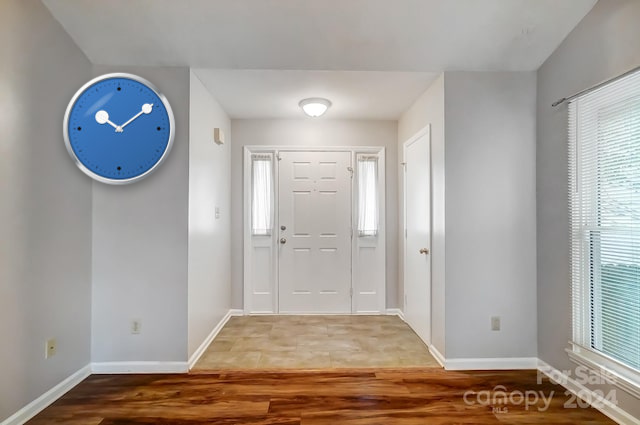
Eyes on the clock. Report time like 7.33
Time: 10.09
